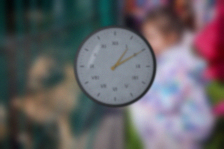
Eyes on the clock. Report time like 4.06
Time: 1.10
